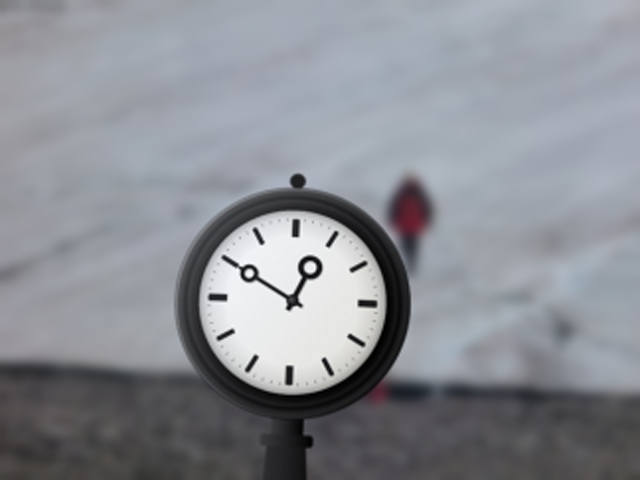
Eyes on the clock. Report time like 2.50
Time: 12.50
